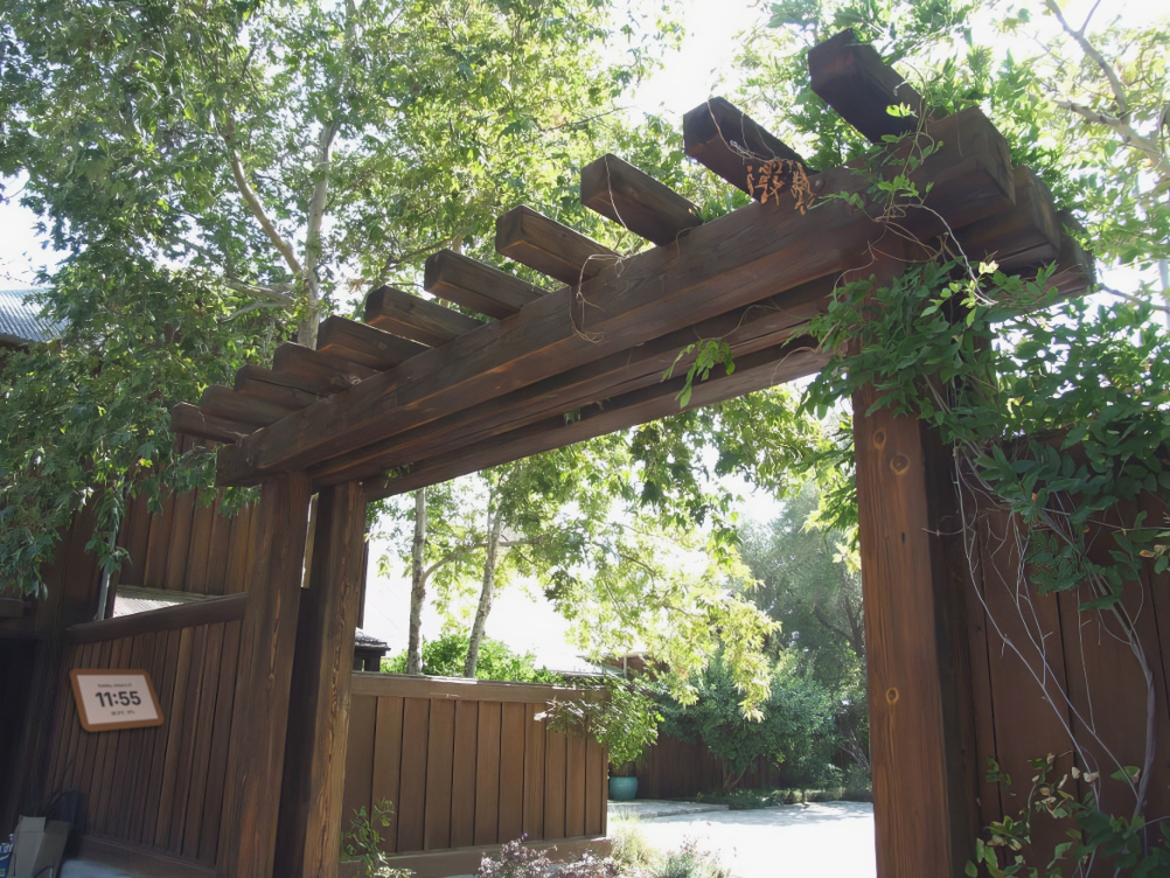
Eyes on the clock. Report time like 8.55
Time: 11.55
